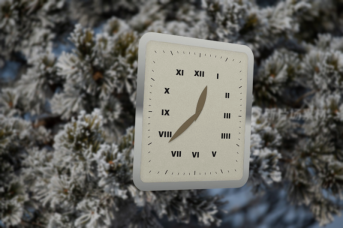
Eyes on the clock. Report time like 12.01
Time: 12.38
